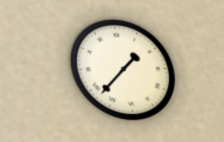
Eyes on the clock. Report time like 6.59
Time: 1.38
